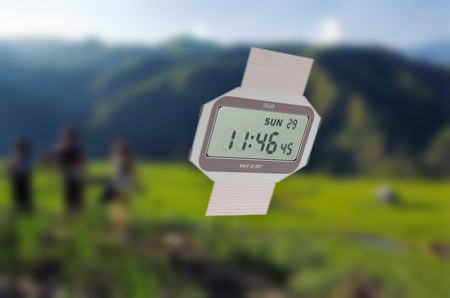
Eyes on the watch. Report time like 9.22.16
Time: 11.46.45
